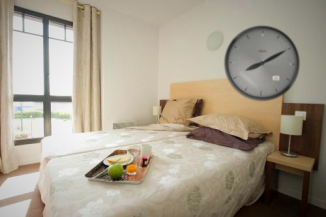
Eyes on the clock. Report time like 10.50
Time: 8.10
